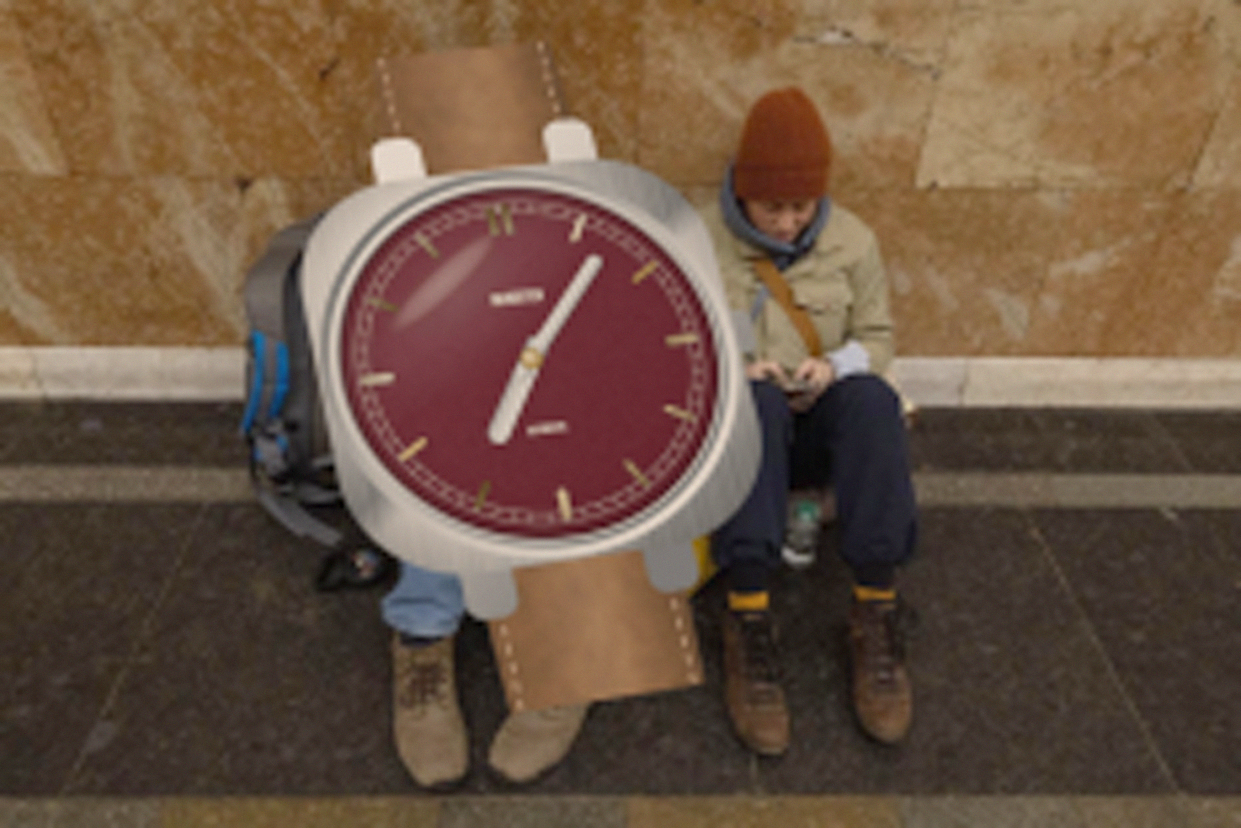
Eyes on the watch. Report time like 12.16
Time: 7.07
